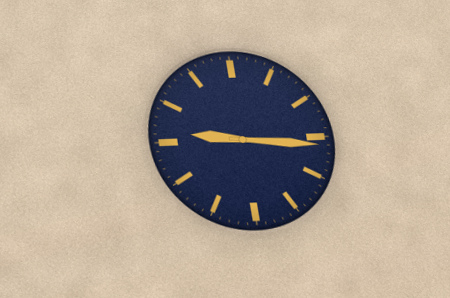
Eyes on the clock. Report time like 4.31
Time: 9.16
